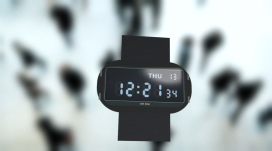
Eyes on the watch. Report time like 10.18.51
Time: 12.21.34
